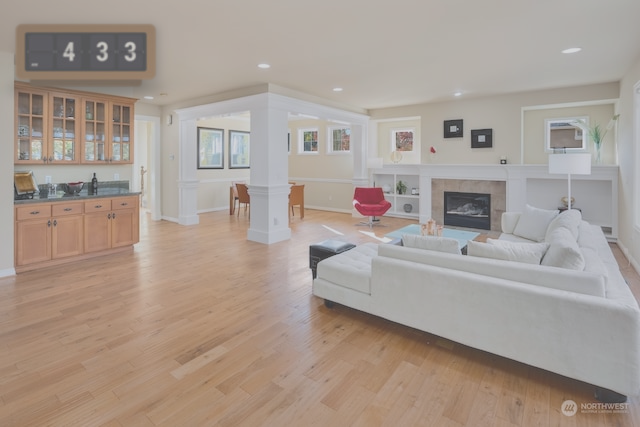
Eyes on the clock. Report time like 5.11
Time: 4.33
